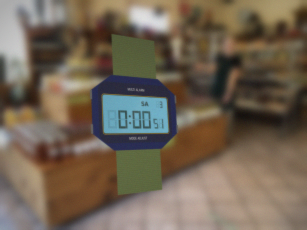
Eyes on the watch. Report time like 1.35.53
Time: 0.00.51
